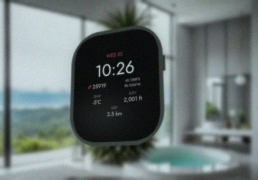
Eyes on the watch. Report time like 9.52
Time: 10.26
